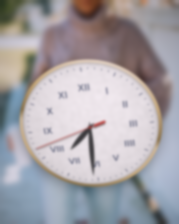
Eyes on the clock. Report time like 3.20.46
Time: 7.30.42
